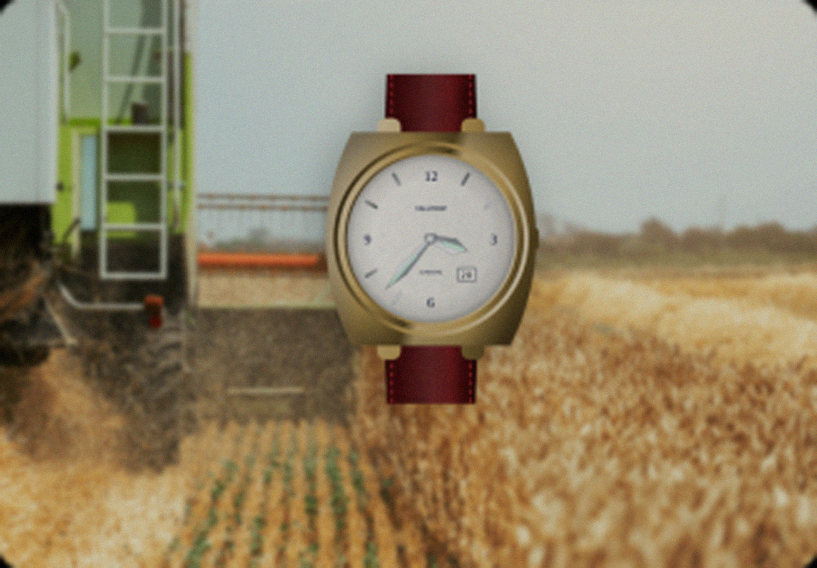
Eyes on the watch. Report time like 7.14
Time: 3.37
